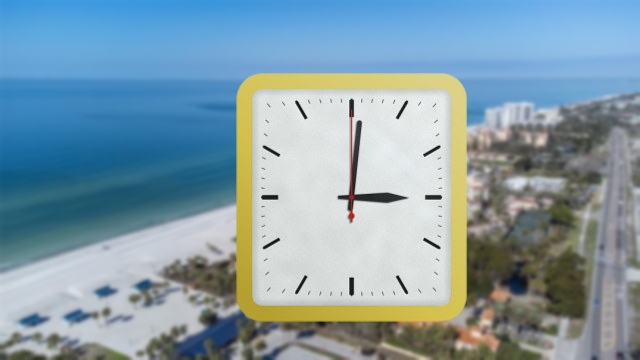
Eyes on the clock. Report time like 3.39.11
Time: 3.01.00
